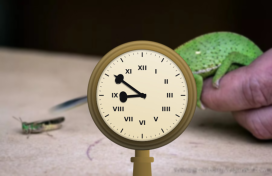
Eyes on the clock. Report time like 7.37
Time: 8.51
